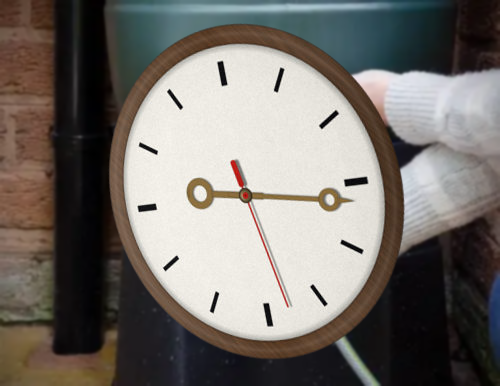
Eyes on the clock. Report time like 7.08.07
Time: 9.16.28
